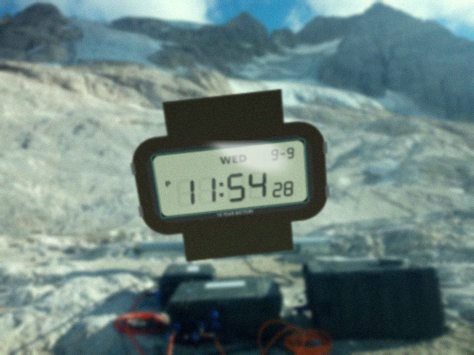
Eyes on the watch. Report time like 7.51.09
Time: 11.54.28
